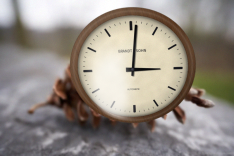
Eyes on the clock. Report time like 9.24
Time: 3.01
